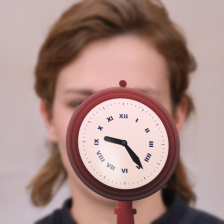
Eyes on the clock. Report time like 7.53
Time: 9.24
